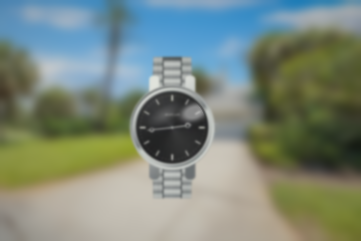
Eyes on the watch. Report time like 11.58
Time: 2.44
